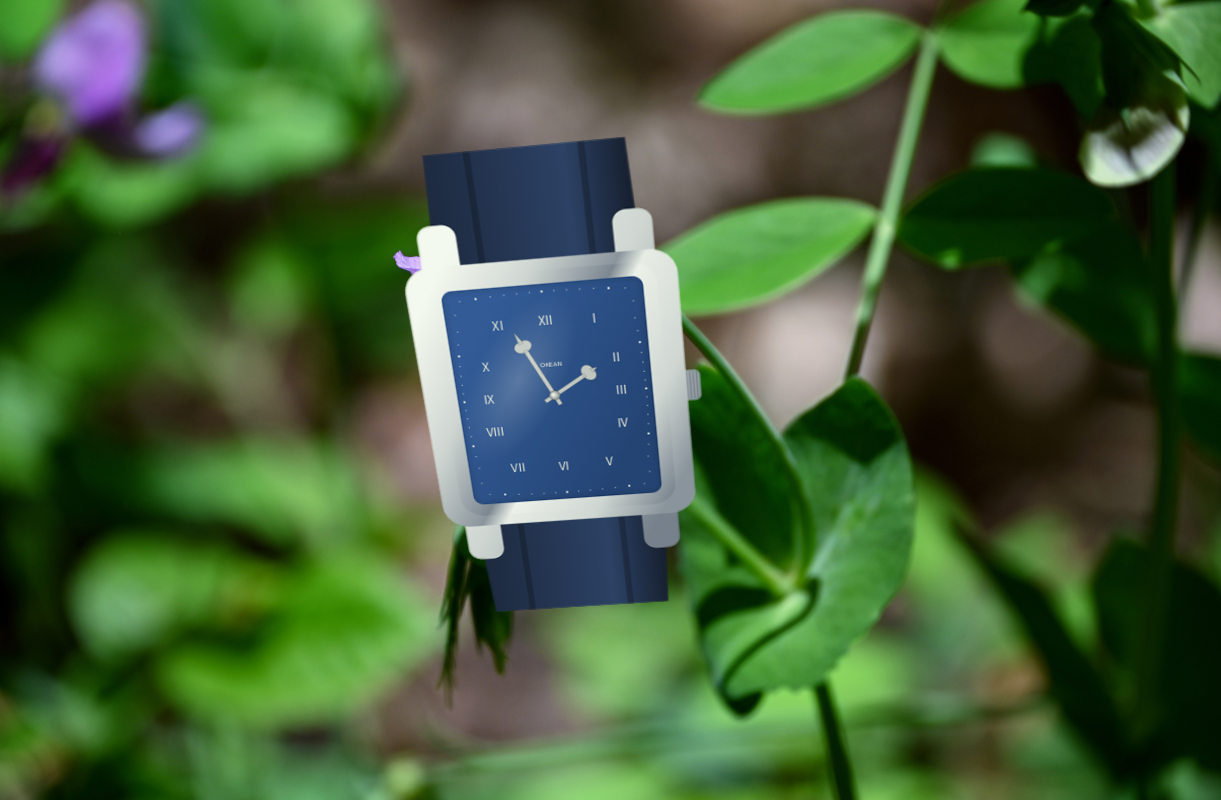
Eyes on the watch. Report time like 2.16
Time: 1.56
